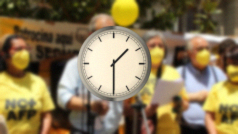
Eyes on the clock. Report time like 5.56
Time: 1.30
